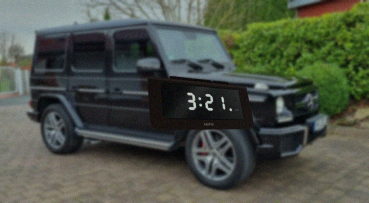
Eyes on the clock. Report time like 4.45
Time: 3.21
